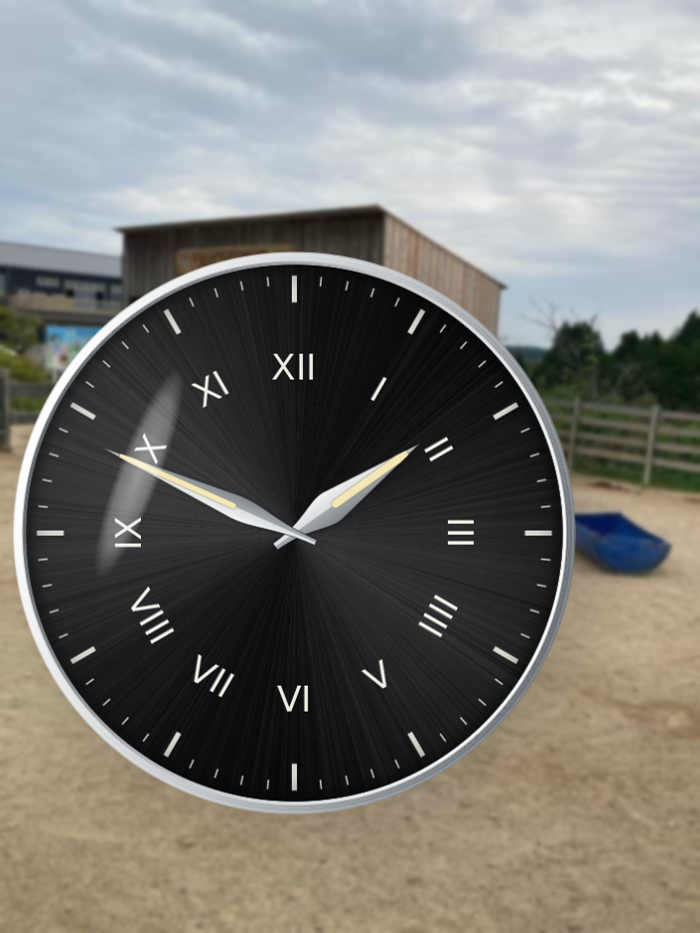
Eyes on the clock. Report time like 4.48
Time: 1.49
